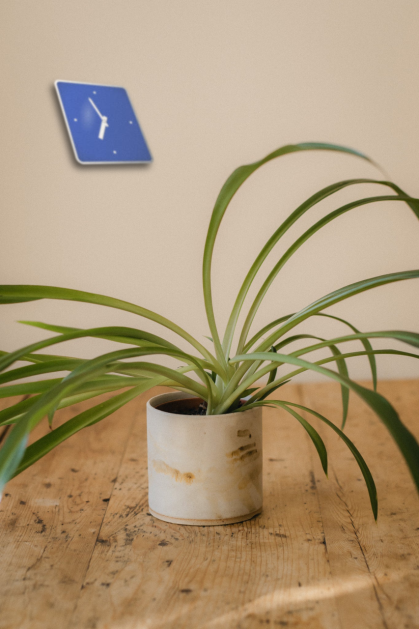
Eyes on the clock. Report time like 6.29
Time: 6.57
